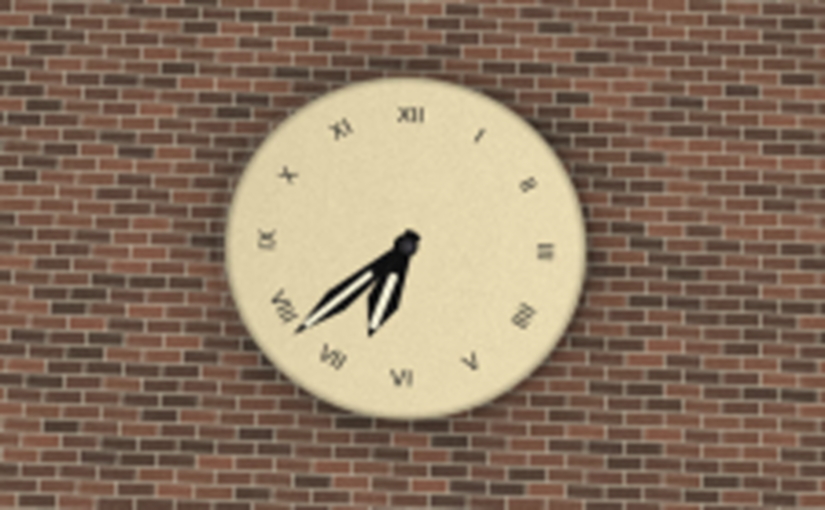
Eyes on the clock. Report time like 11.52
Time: 6.38
